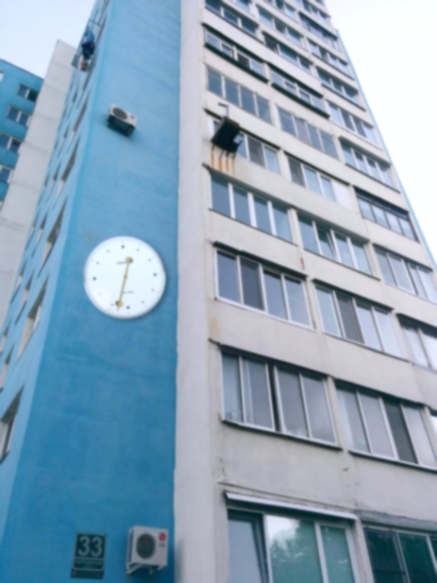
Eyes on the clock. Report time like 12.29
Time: 12.33
